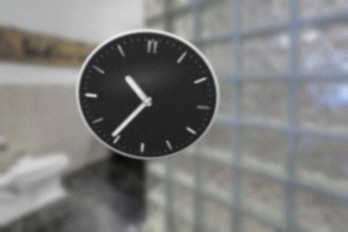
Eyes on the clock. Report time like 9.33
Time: 10.36
